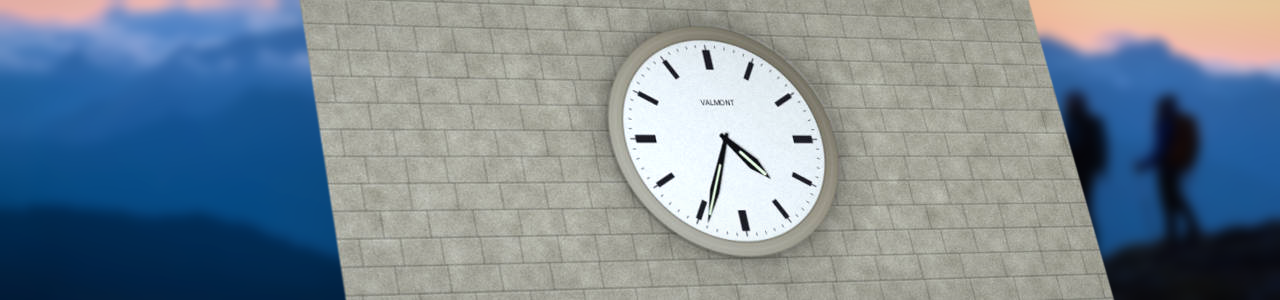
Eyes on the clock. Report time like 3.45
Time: 4.34
